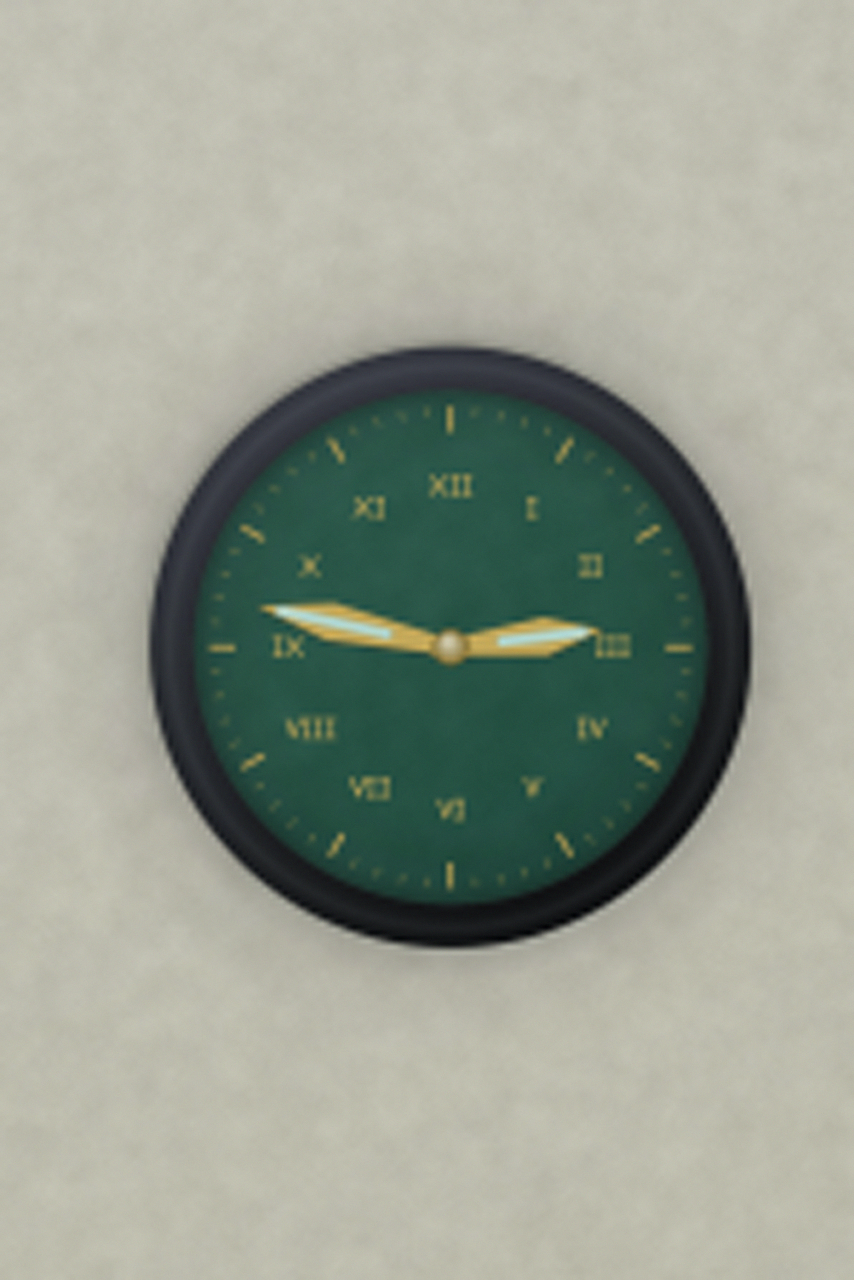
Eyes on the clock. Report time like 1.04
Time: 2.47
